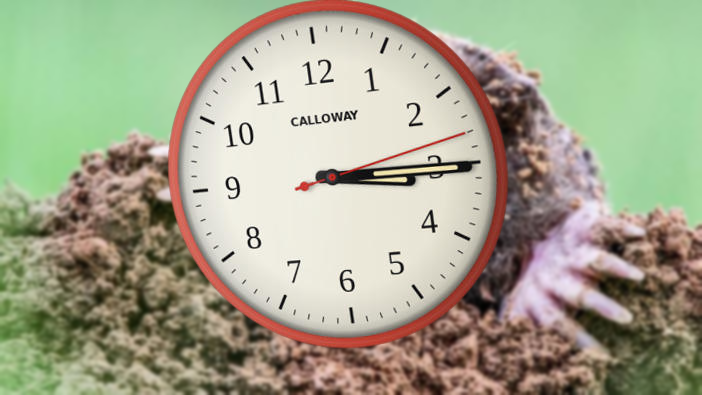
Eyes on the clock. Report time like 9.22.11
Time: 3.15.13
